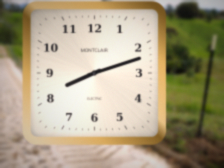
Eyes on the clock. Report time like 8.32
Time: 8.12
